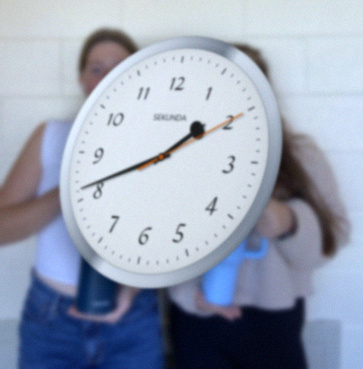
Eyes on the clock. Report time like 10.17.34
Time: 1.41.10
